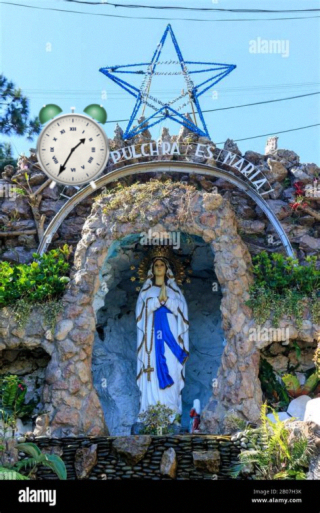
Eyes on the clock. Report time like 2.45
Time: 1.35
